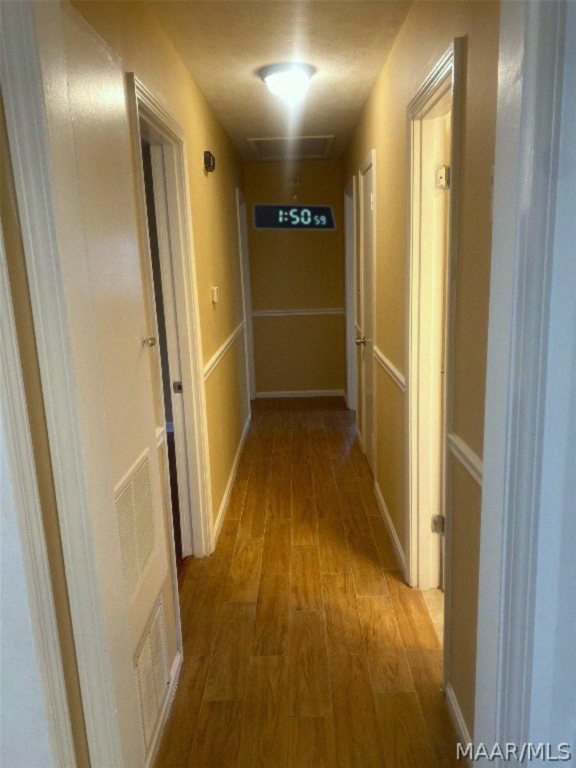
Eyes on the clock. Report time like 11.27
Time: 1.50
